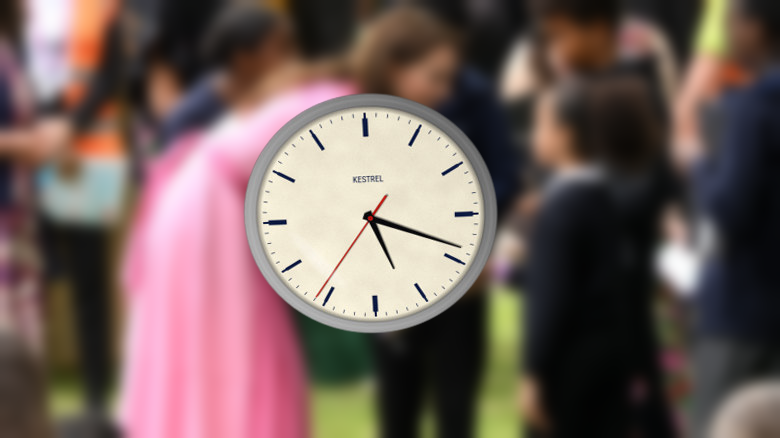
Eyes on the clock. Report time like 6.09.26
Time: 5.18.36
